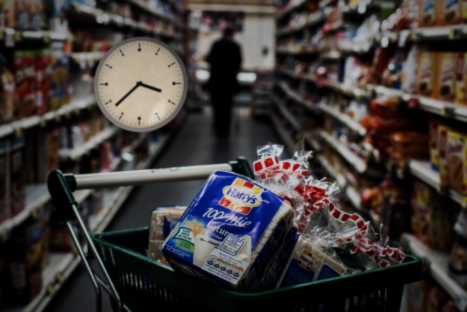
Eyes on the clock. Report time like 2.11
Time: 3.38
